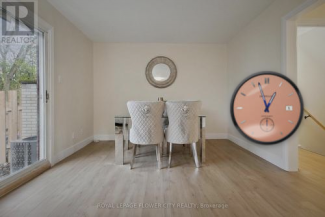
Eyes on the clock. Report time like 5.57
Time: 12.57
